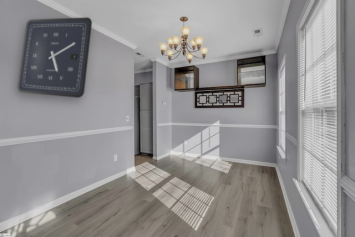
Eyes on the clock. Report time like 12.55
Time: 5.10
